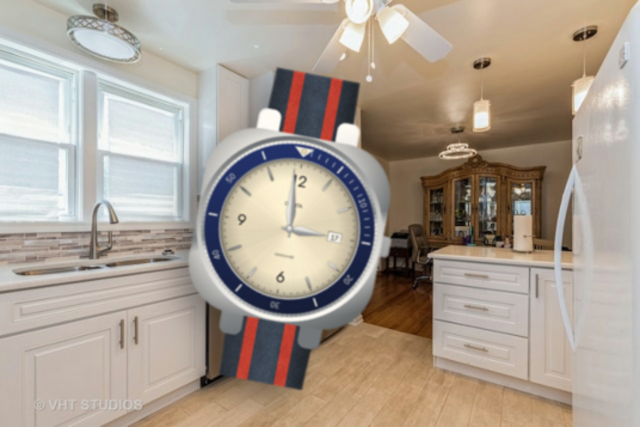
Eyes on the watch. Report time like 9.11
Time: 2.59
